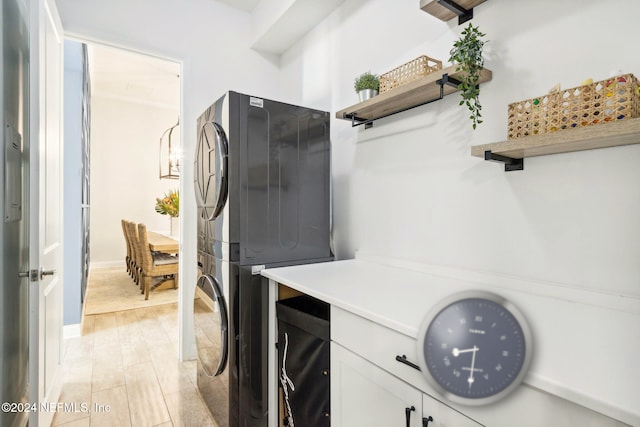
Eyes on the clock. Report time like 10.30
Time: 8.30
